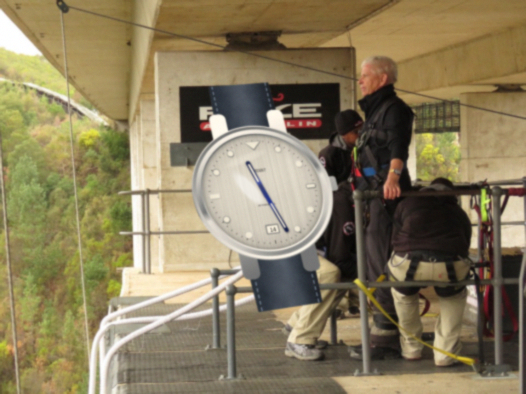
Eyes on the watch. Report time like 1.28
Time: 11.27
